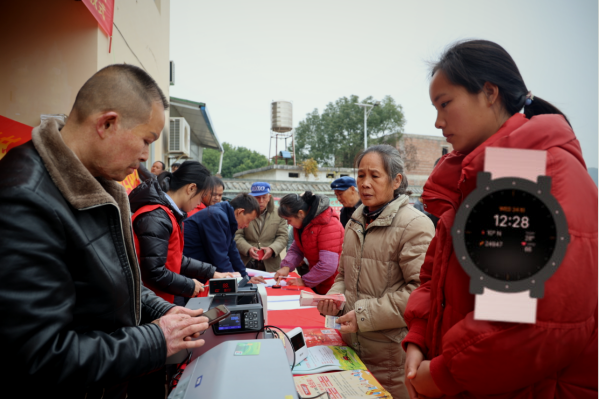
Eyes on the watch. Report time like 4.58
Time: 12.28
